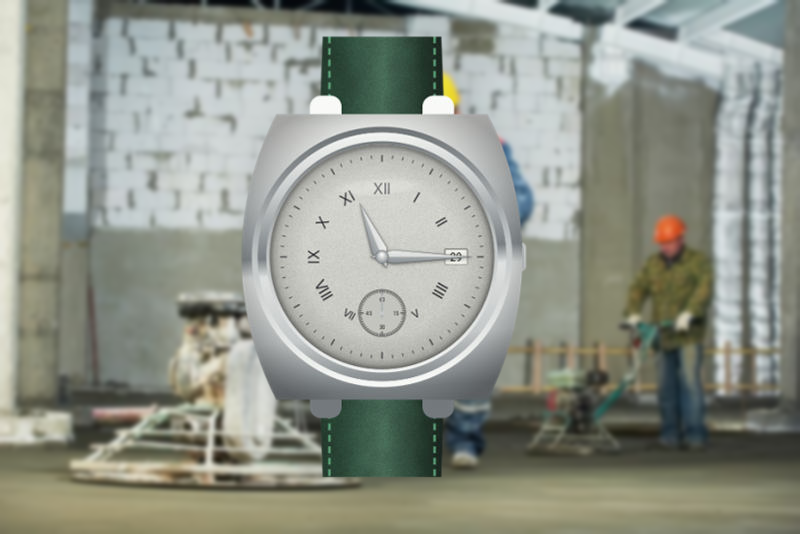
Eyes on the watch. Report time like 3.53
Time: 11.15
